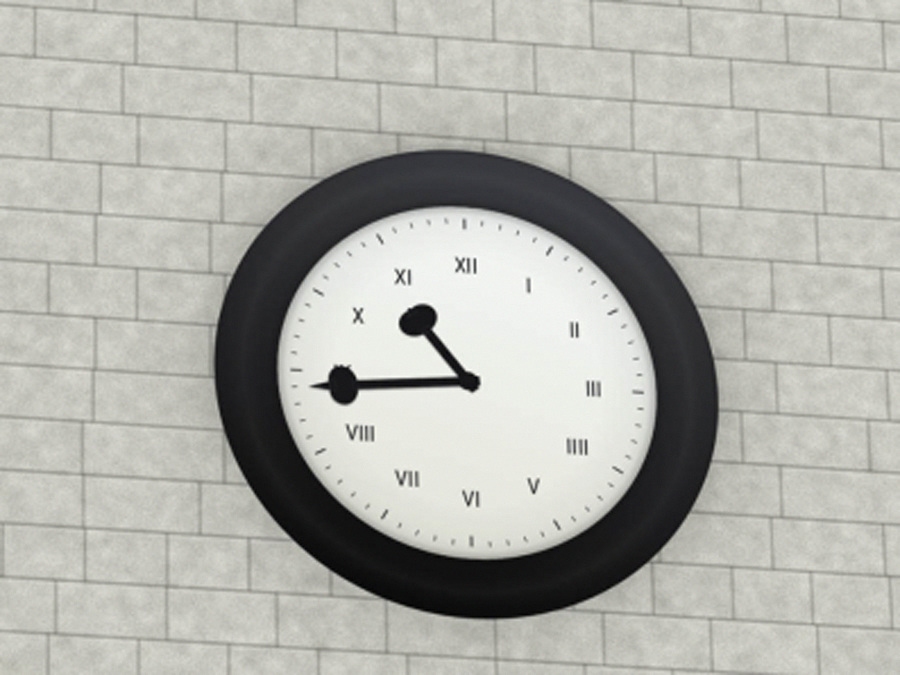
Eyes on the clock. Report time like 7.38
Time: 10.44
